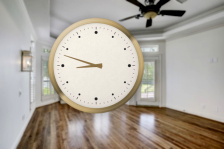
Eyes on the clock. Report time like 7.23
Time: 8.48
